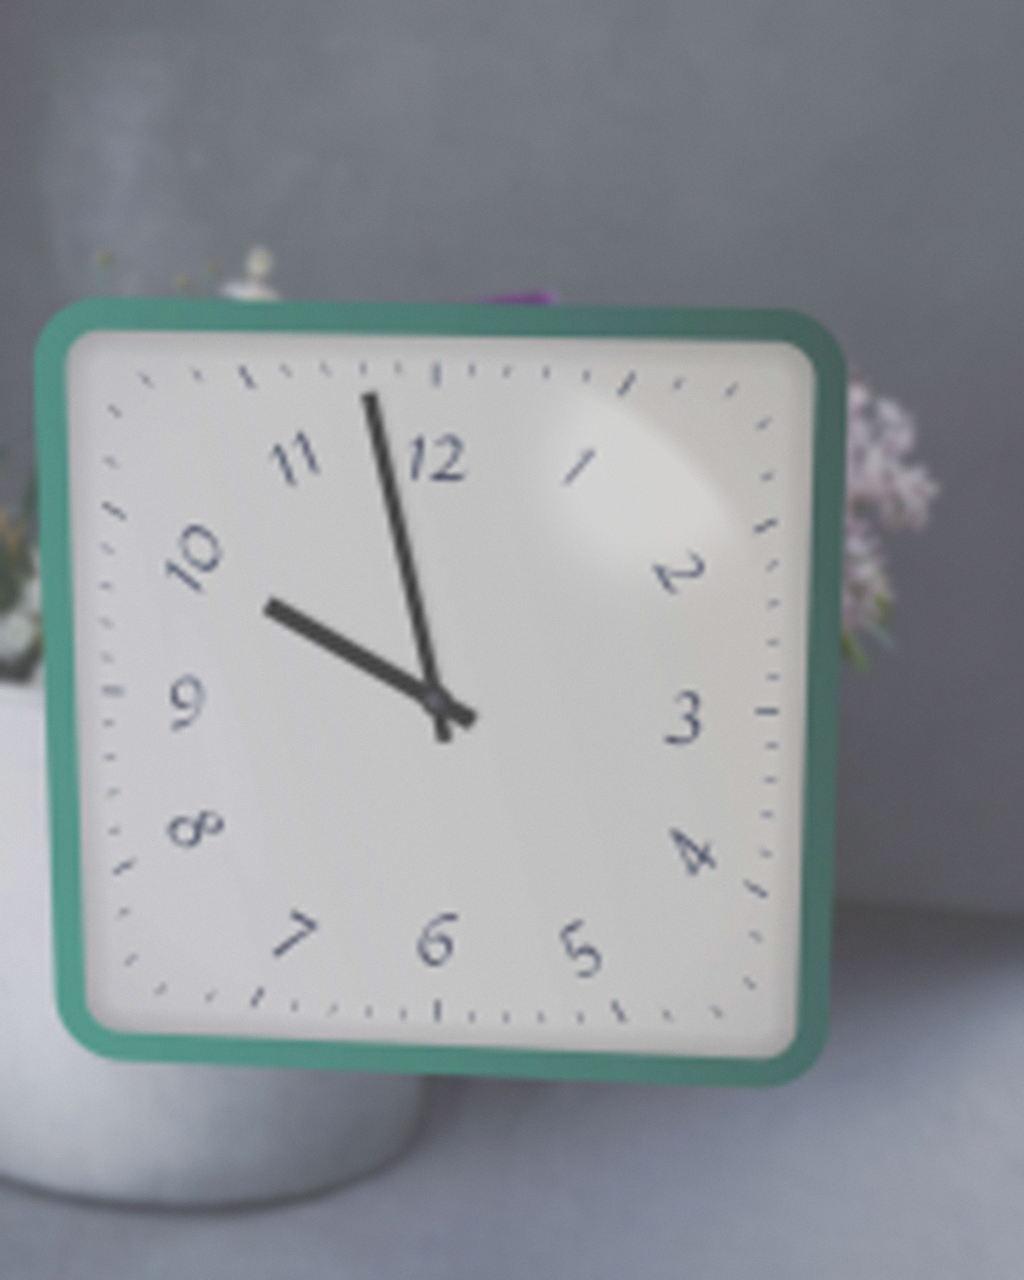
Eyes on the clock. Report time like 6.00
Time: 9.58
